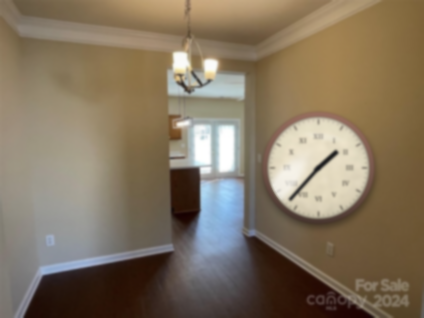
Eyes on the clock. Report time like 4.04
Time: 1.37
